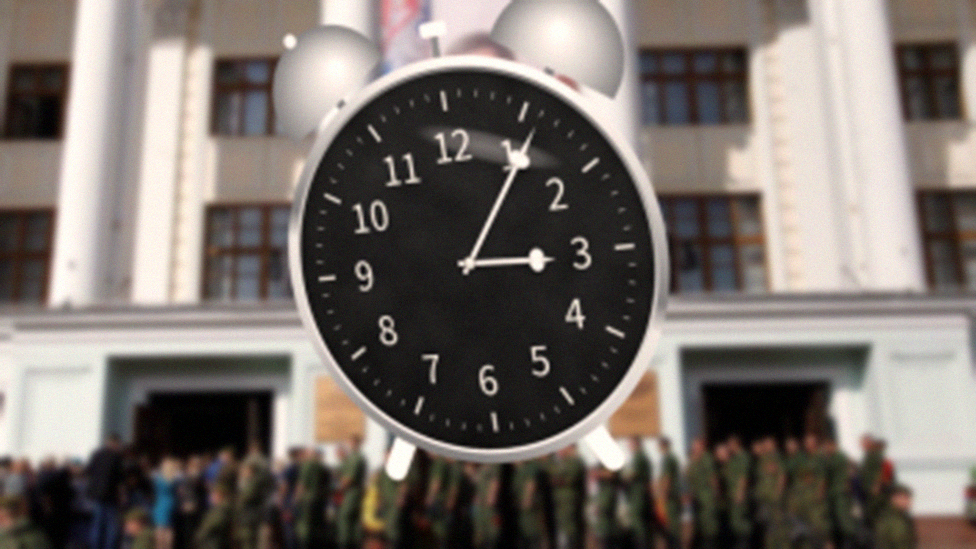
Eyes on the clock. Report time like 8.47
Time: 3.06
